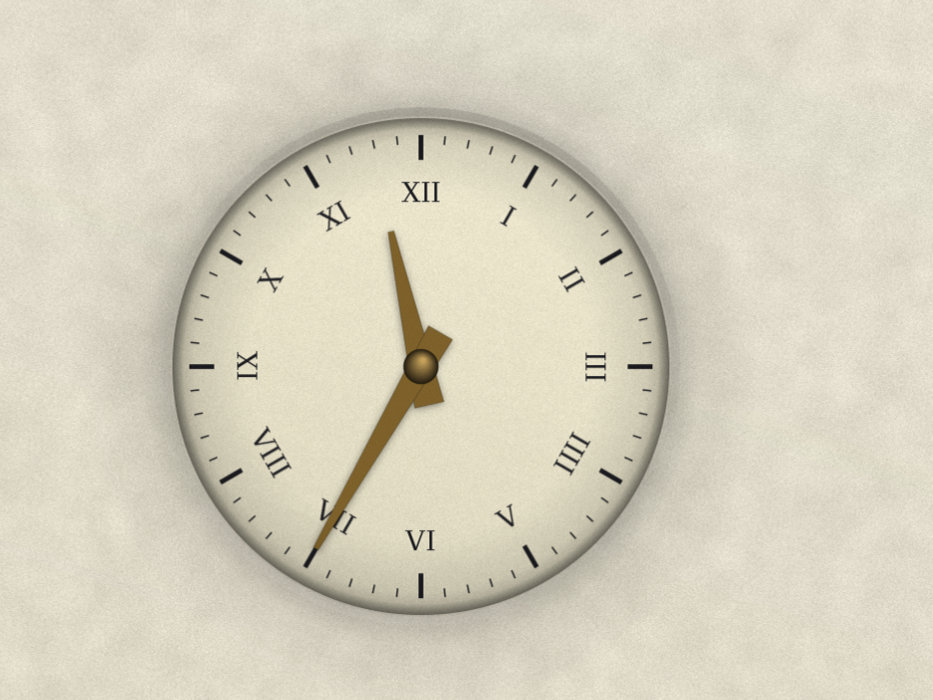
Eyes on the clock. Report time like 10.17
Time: 11.35
